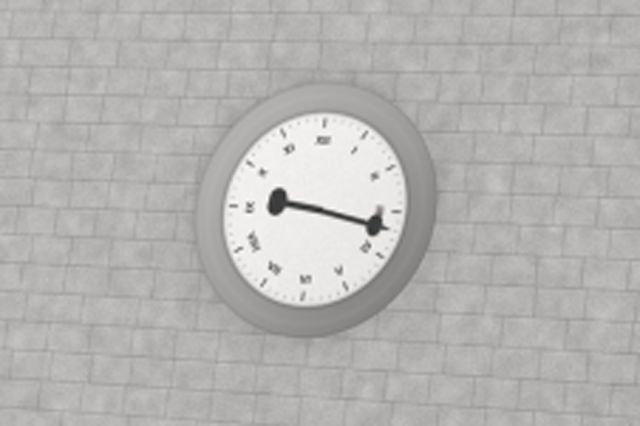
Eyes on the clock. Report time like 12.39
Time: 9.17
